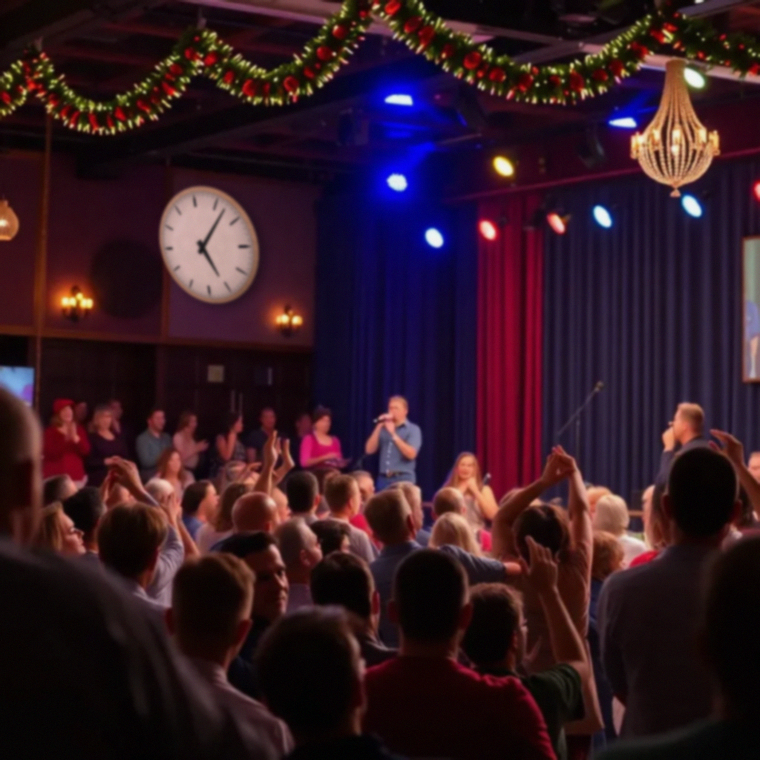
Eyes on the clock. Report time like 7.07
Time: 5.07
